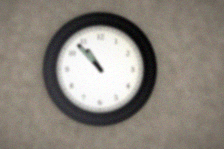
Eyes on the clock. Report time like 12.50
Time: 10.53
